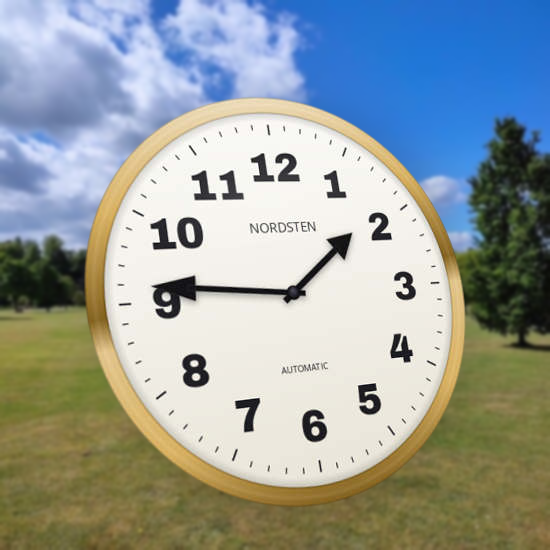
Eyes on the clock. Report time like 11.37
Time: 1.46
